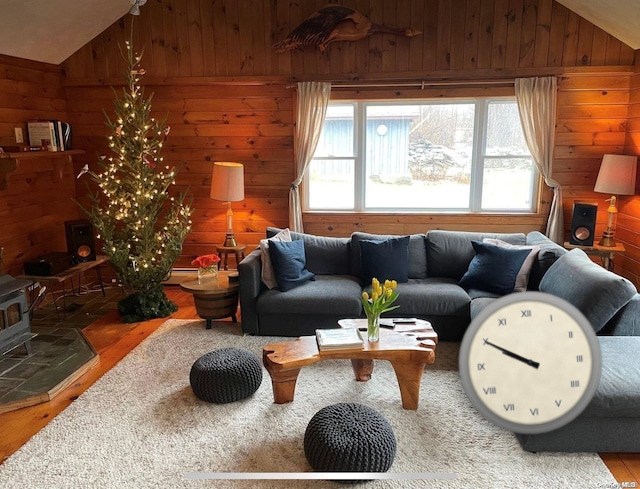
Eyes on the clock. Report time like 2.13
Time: 9.50
